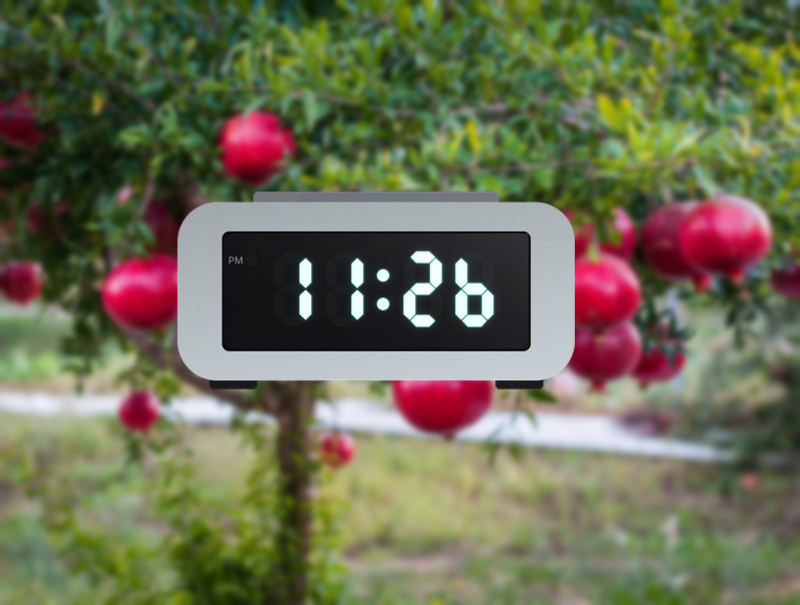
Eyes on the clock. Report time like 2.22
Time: 11.26
